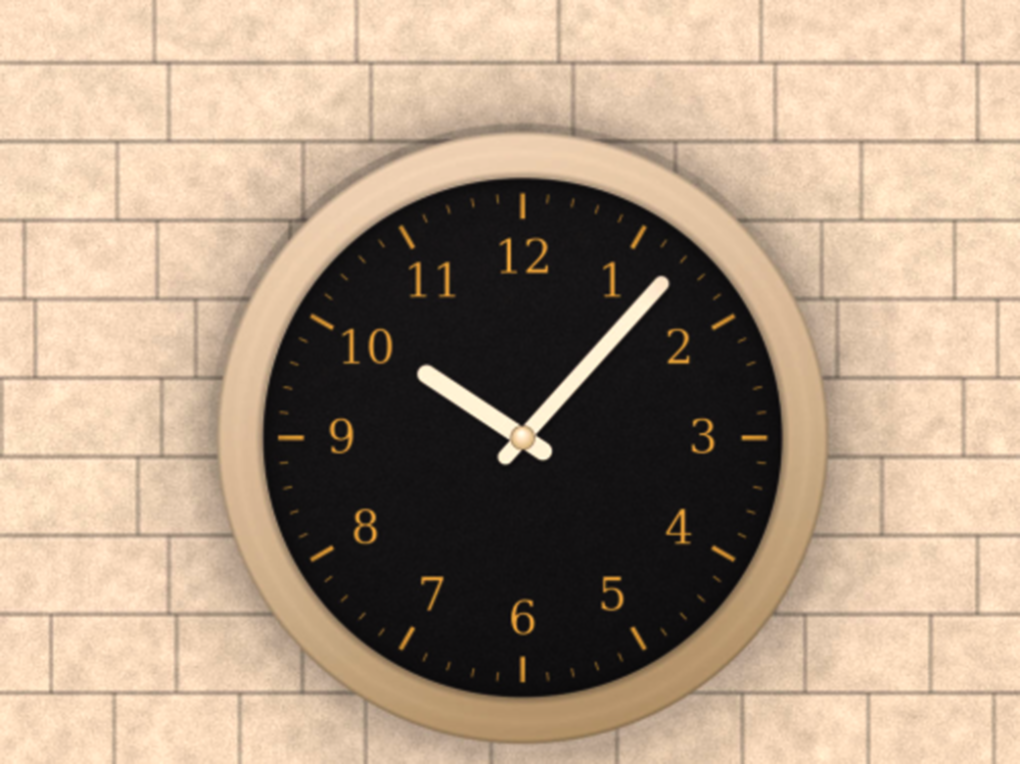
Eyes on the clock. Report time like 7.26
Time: 10.07
